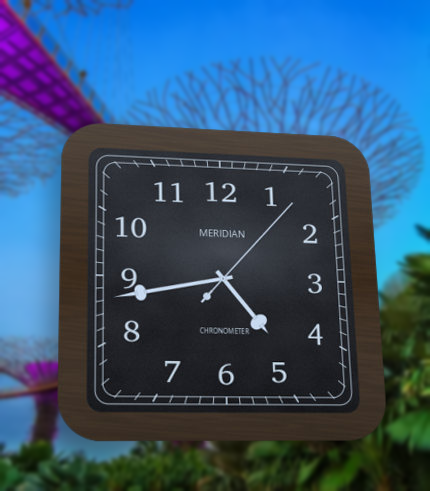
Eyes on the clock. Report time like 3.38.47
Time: 4.43.07
